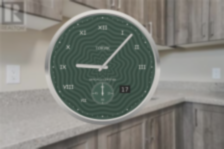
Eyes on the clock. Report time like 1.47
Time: 9.07
